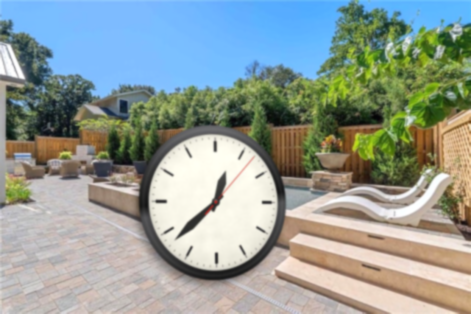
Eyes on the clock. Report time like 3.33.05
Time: 12.38.07
